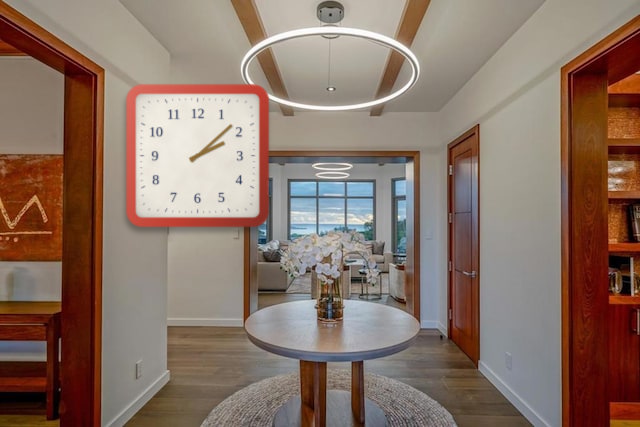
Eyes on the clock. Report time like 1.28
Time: 2.08
